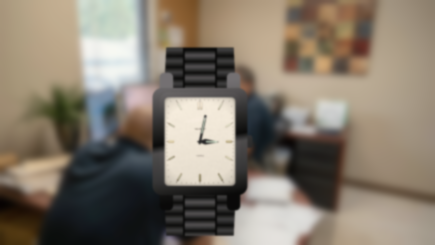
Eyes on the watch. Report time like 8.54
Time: 3.02
